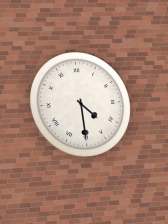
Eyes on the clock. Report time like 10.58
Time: 4.30
